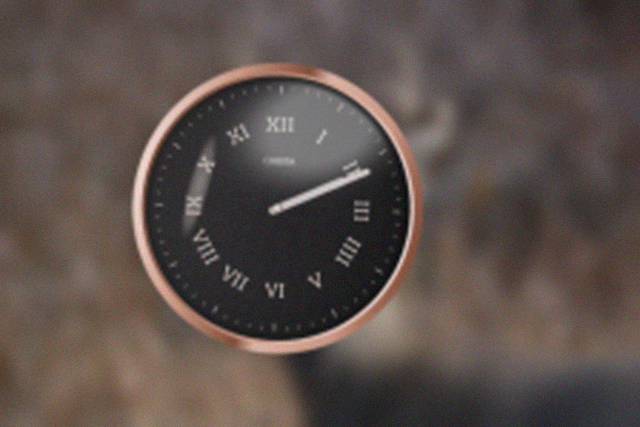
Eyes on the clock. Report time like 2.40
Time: 2.11
